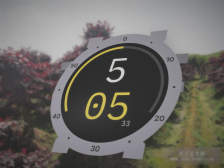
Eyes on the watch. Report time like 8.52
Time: 5.05
